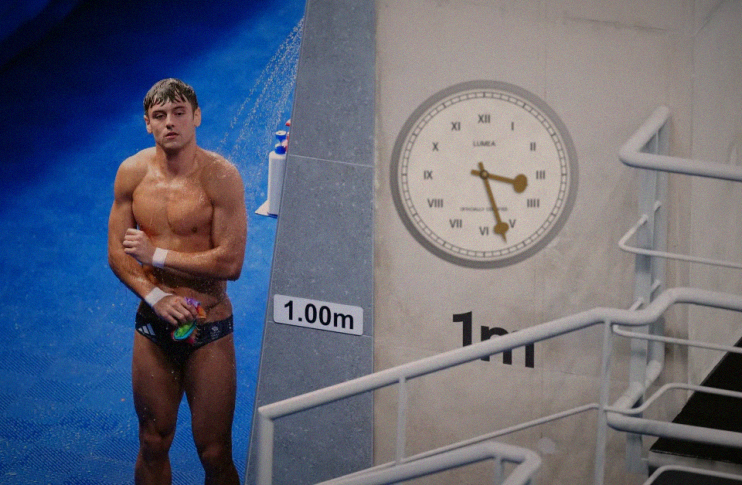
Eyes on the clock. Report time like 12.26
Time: 3.27
